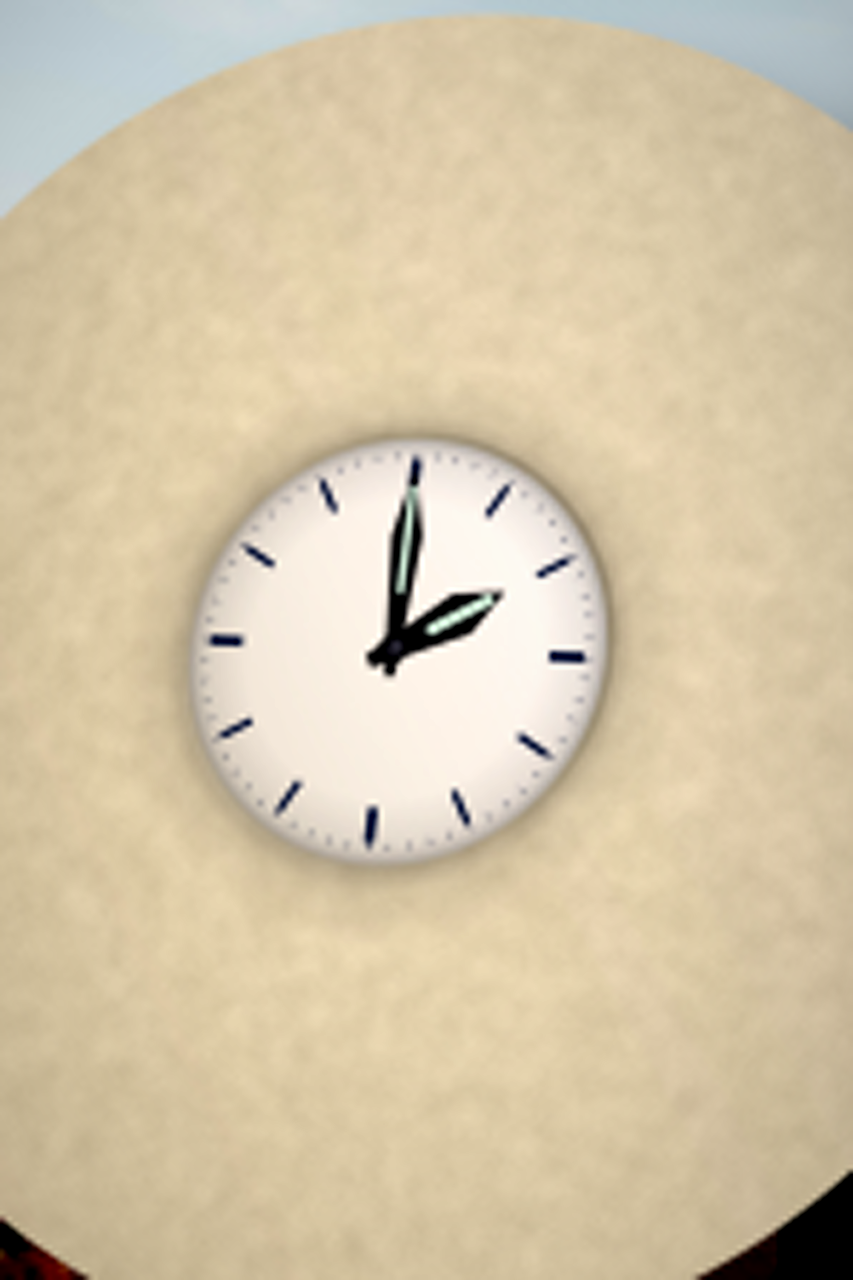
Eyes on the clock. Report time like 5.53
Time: 2.00
